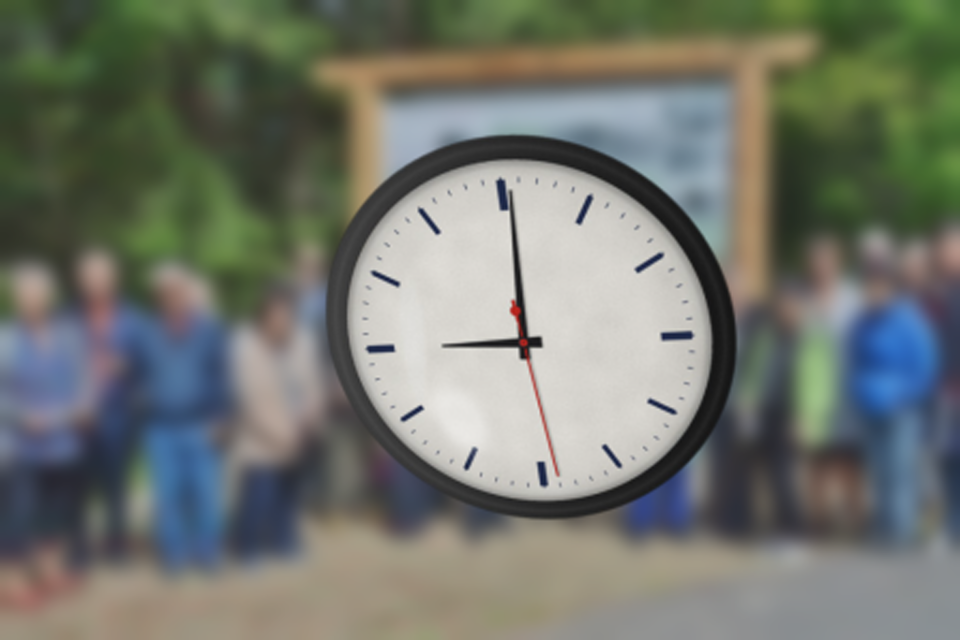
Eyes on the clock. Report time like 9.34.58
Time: 9.00.29
